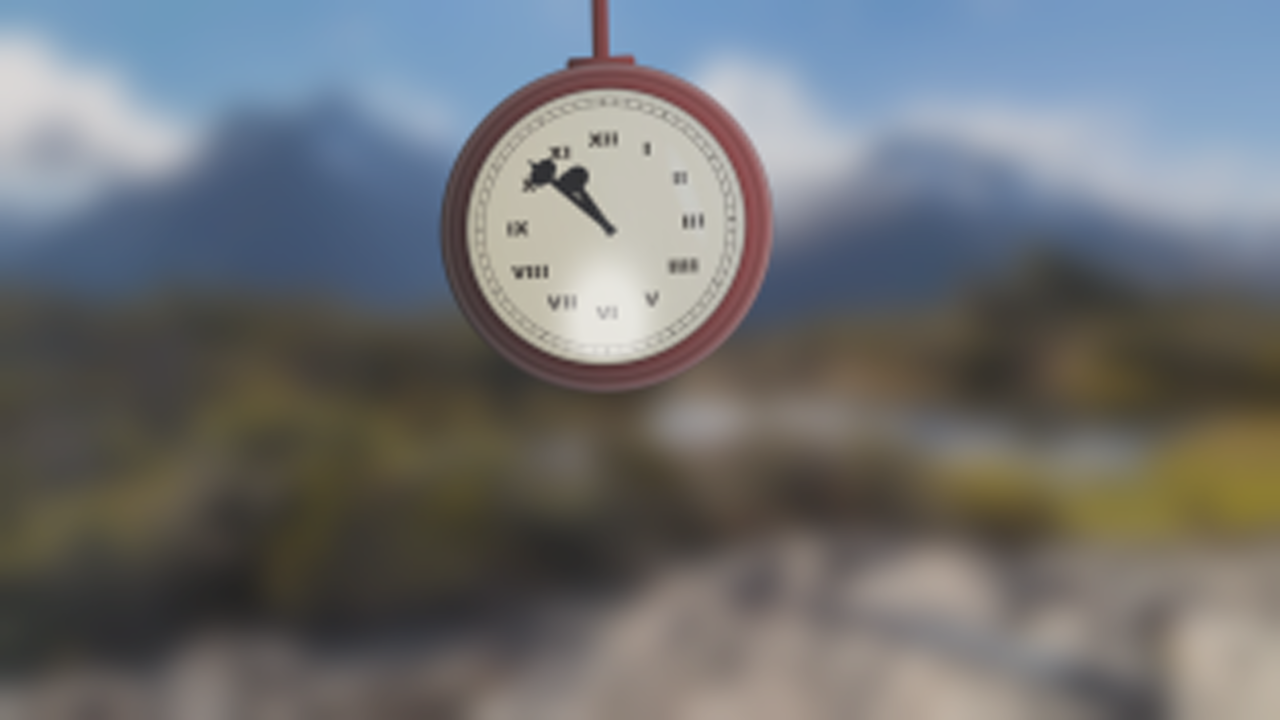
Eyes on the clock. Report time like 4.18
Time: 10.52
